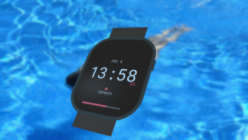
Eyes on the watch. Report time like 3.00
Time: 13.58
